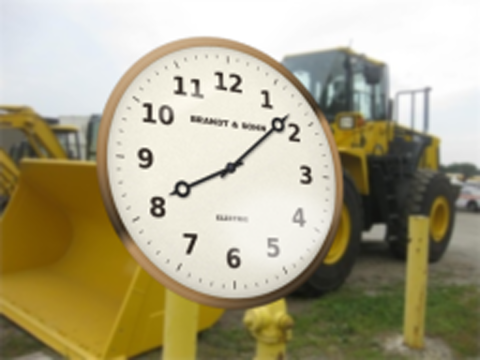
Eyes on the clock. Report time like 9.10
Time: 8.08
